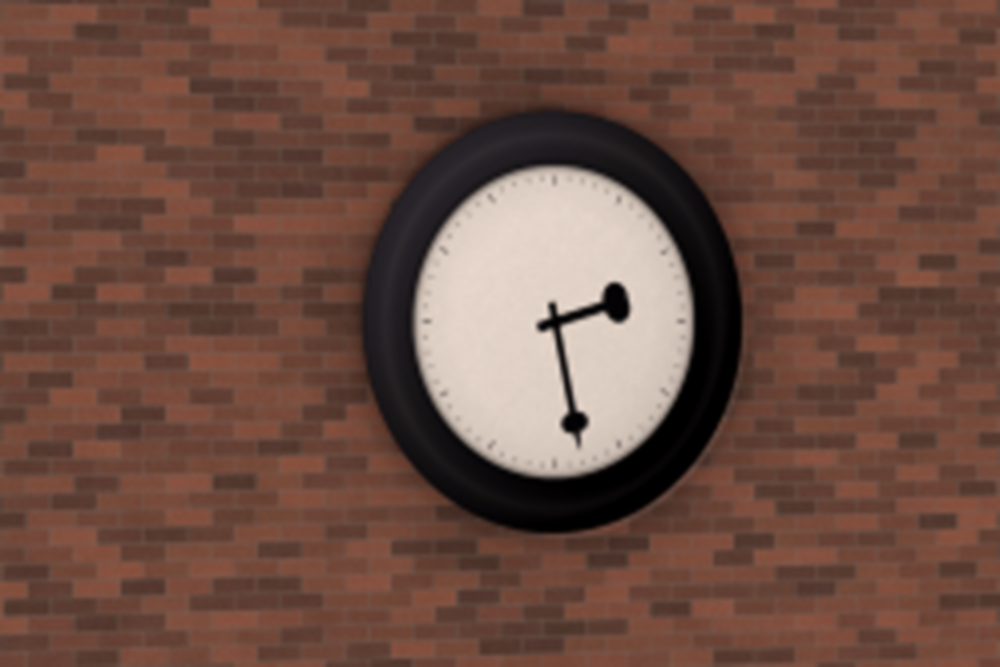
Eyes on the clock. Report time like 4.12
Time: 2.28
